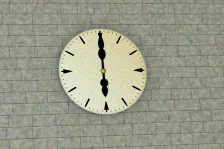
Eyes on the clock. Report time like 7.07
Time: 6.00
